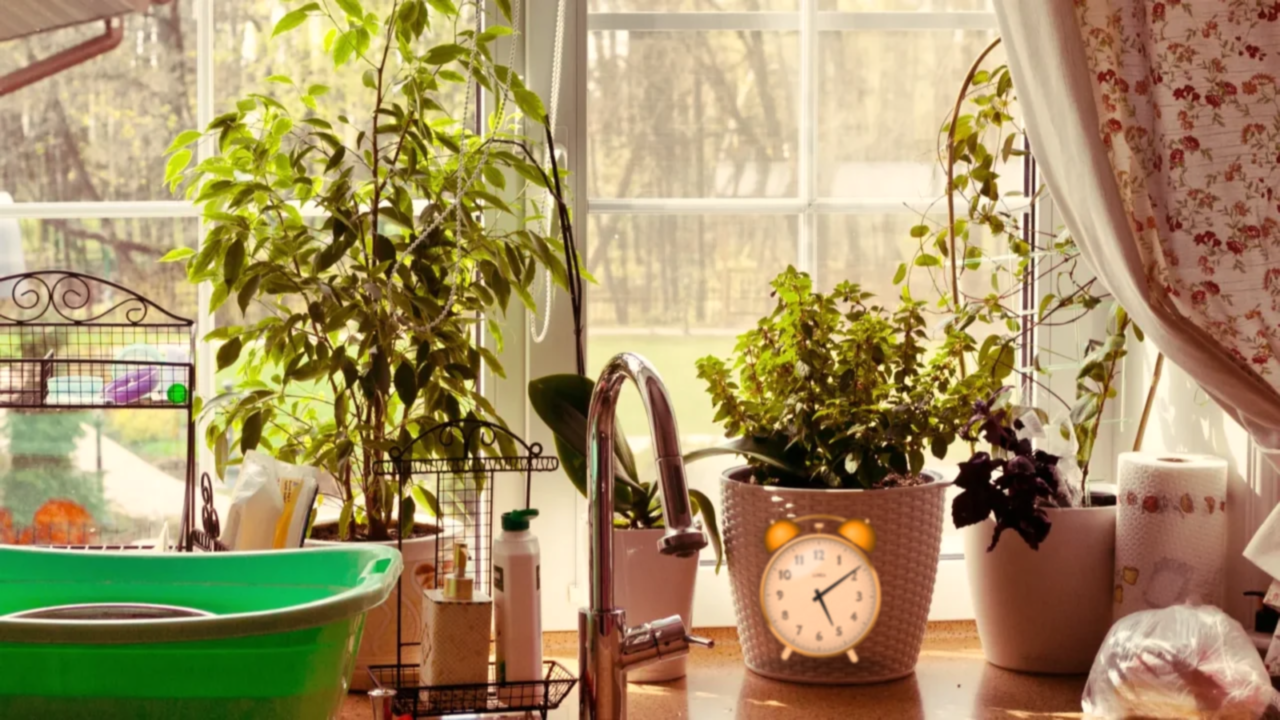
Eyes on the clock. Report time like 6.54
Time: 5.09
